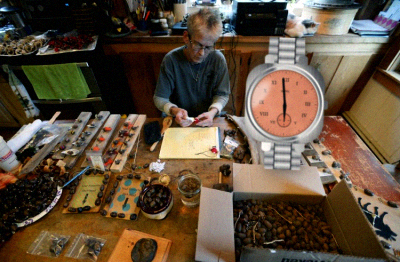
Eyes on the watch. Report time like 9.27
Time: 5.59
